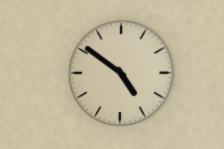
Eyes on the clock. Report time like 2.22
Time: 4.51
